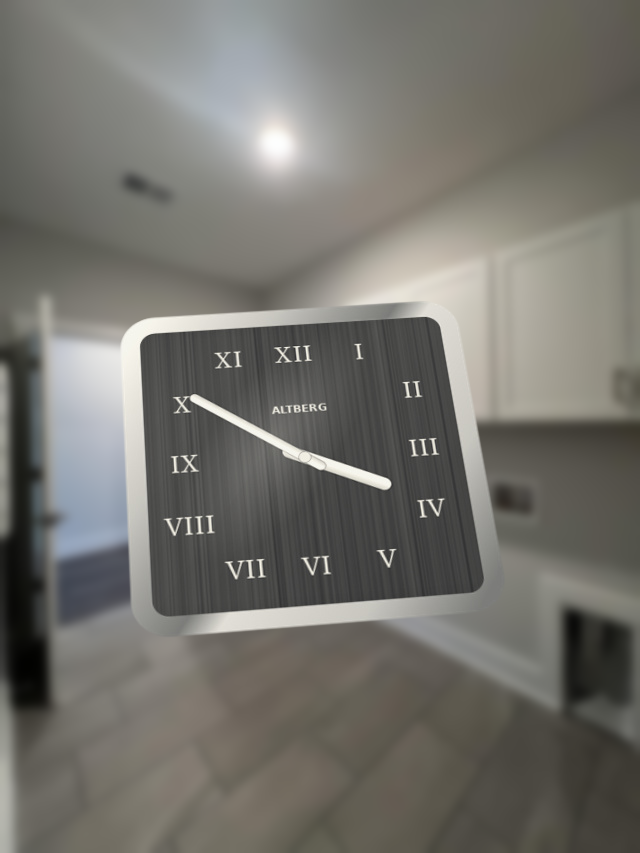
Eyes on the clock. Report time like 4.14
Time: 3.51
